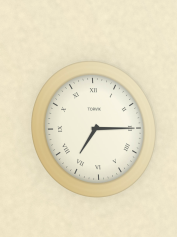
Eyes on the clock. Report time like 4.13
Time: 7.15
